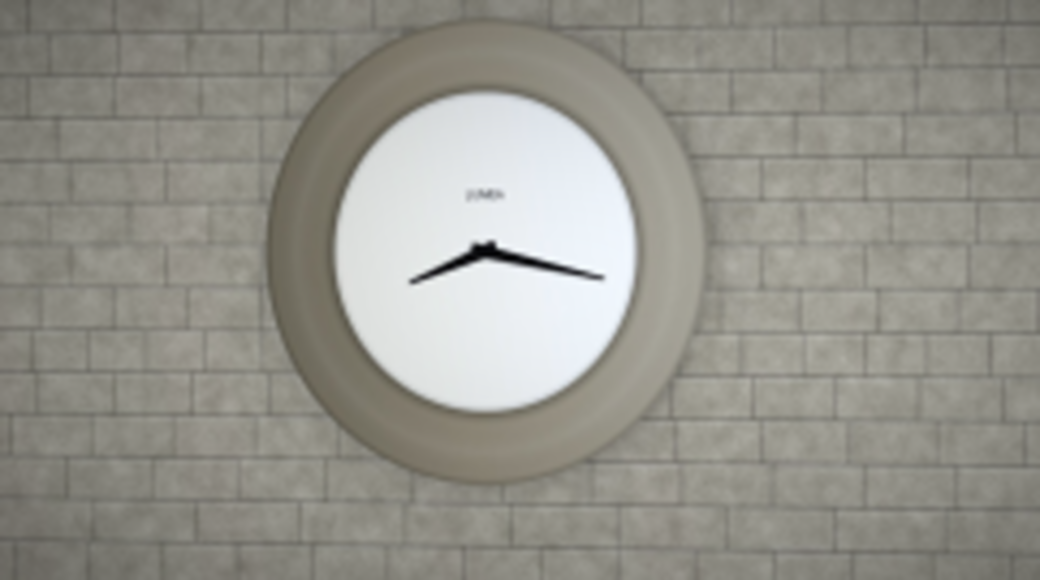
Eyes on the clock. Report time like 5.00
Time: 8.17
